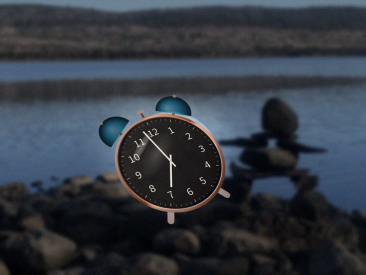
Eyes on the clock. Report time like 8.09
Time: 6.58
